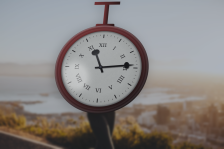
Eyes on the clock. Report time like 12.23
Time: 11.14
